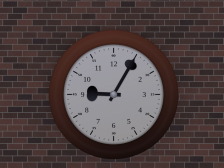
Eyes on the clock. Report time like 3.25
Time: 9.05
